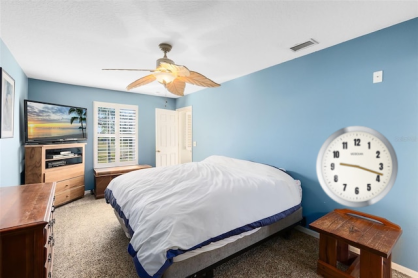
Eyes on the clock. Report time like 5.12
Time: 9.18
